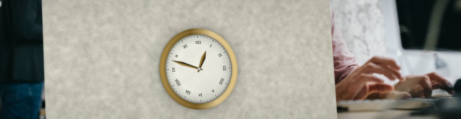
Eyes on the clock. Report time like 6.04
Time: 12.48
